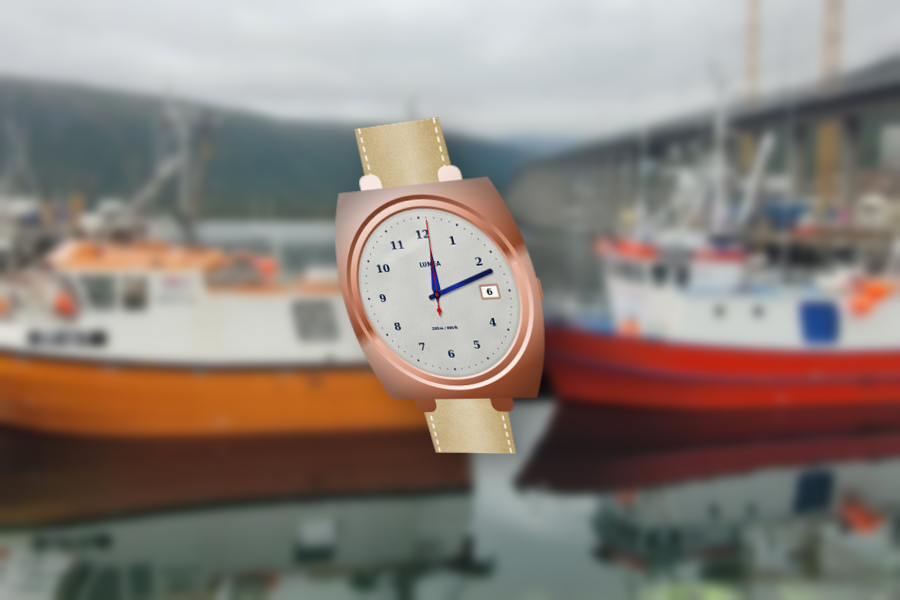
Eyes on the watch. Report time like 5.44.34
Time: 12.12.01
